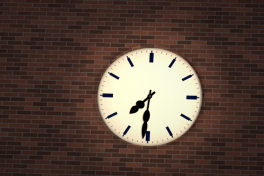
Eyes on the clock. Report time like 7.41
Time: 7.31
